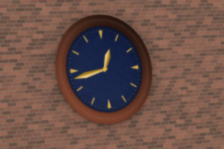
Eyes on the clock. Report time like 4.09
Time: 12.43
